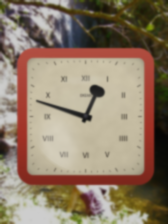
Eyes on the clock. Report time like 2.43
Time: 12.48
